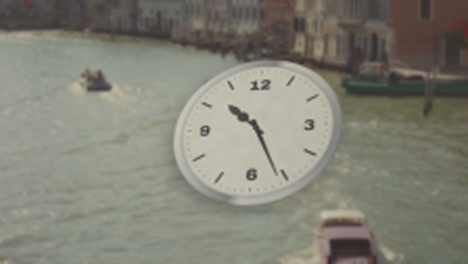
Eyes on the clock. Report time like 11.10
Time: 10.26
